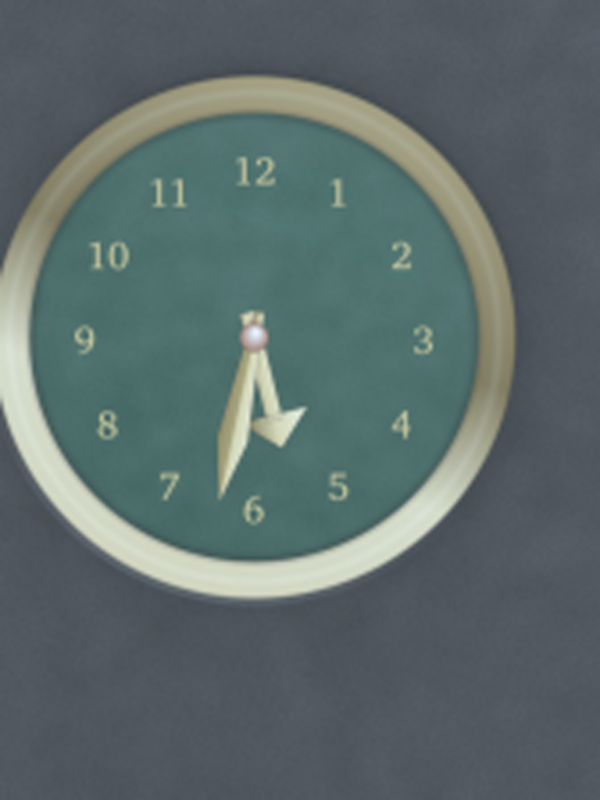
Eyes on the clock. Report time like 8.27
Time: 5.32
